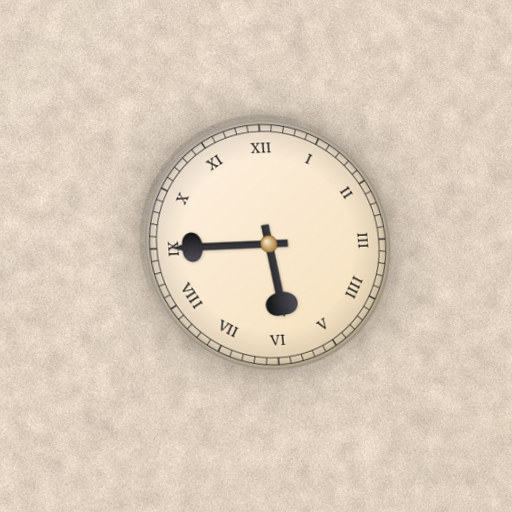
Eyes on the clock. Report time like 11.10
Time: 5.45
